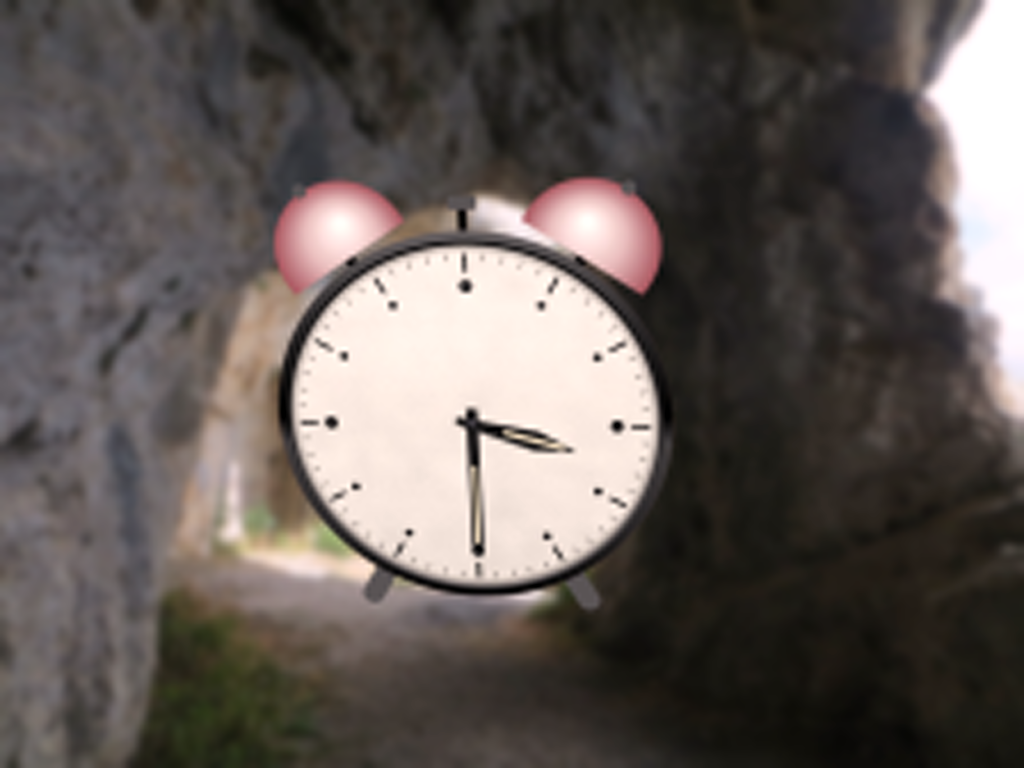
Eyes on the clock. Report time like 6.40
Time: 3.30
